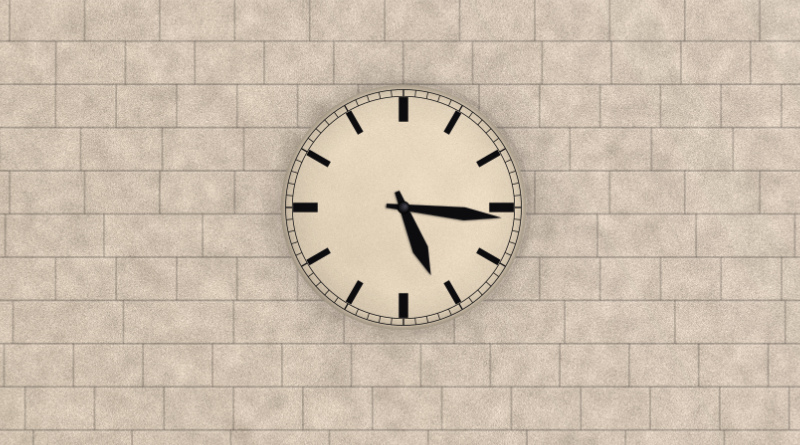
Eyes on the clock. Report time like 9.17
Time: 5.16
